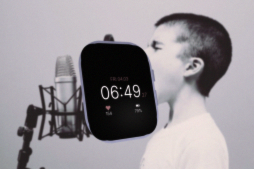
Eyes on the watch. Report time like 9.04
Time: 6.49
